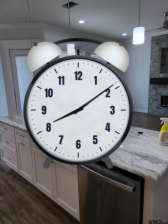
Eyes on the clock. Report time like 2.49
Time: 8.09
